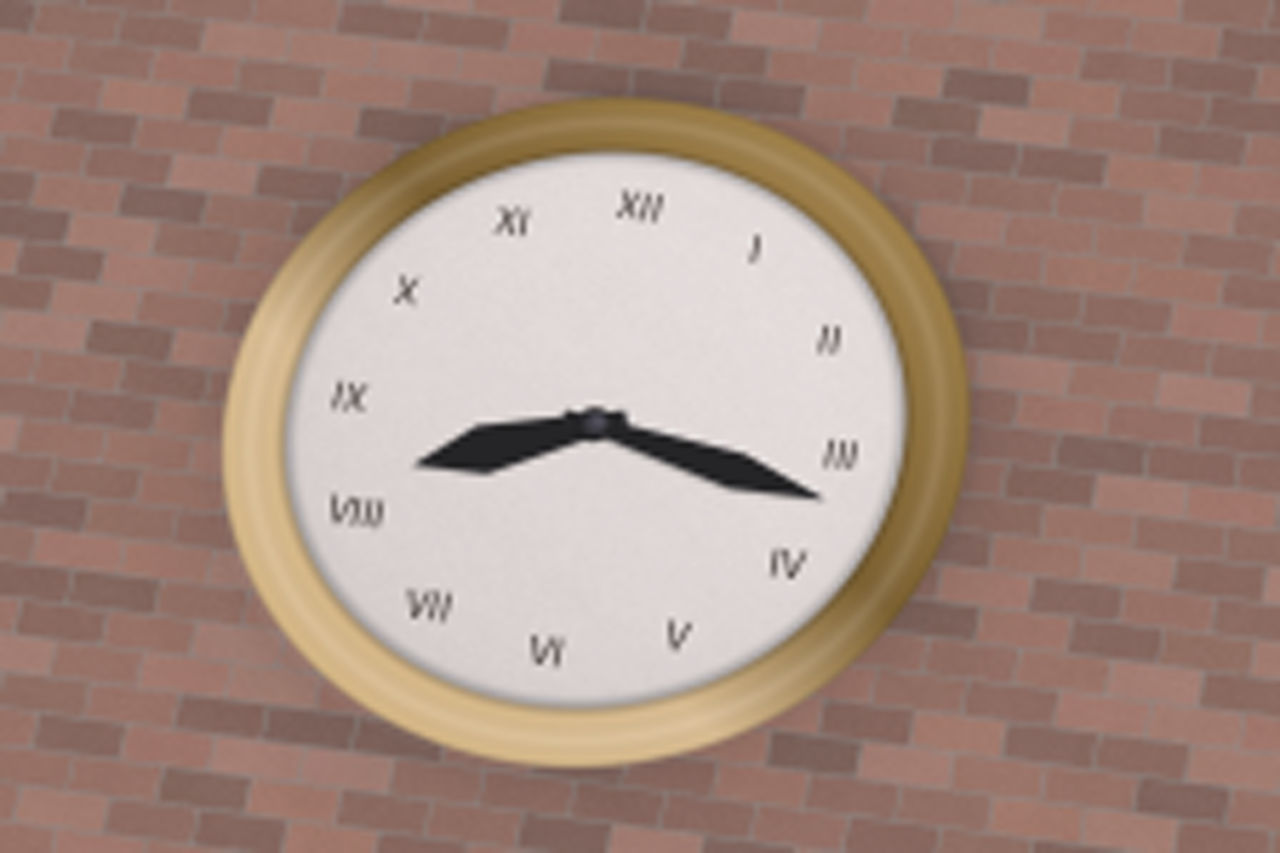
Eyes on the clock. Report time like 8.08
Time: 8.17
